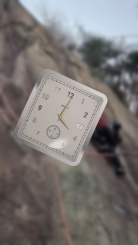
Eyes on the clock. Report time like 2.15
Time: 4.01
